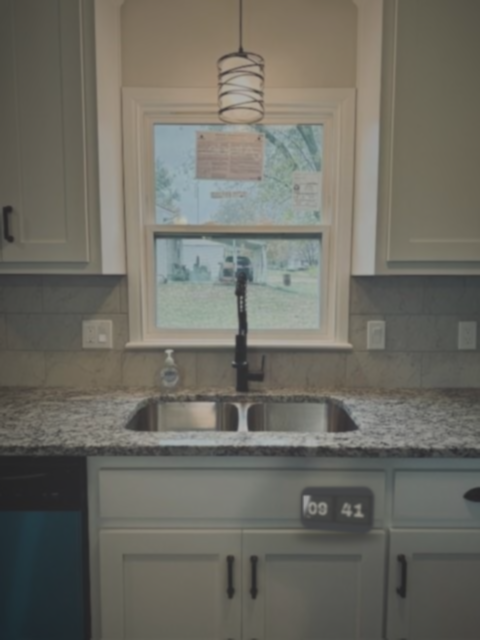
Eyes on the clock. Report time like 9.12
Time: 9.41
